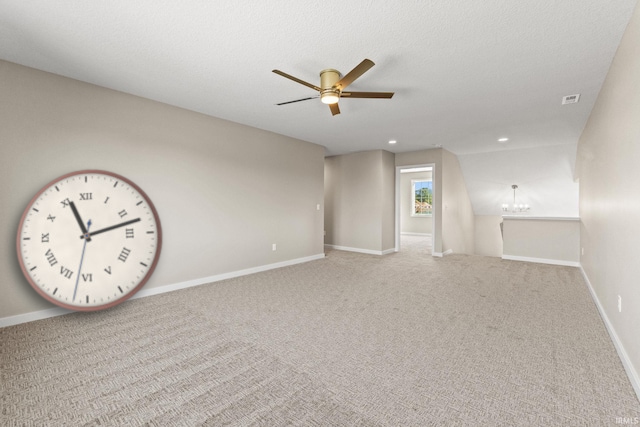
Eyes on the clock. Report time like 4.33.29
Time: 11.12.32
